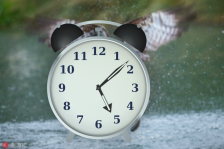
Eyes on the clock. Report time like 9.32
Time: 5.08
